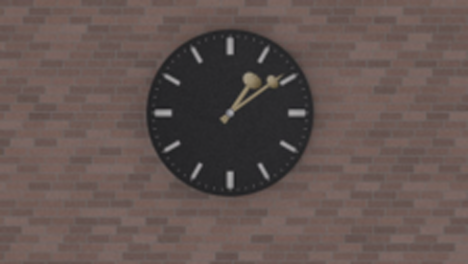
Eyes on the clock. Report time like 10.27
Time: 1.09
